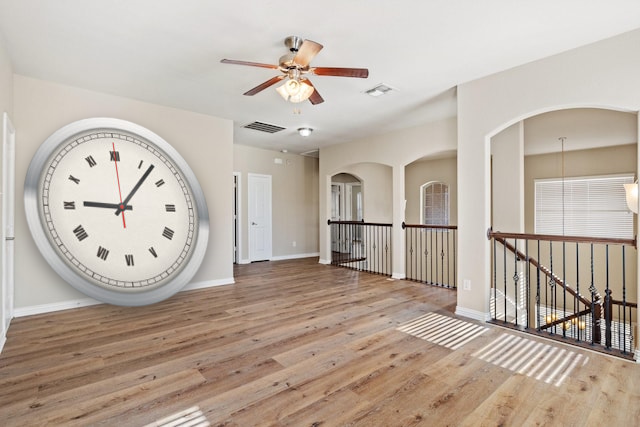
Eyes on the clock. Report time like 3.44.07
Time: 9.07.00
